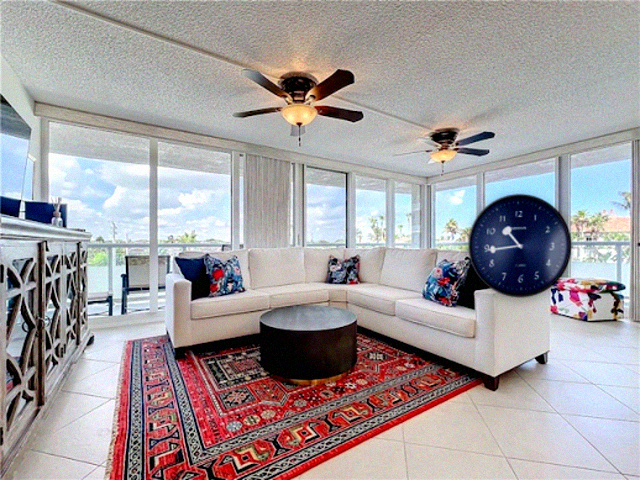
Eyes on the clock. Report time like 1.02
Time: 10.44
